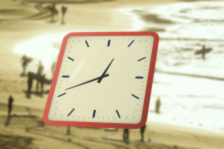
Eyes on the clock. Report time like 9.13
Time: 12.41
